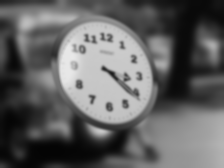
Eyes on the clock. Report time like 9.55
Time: 3.21
